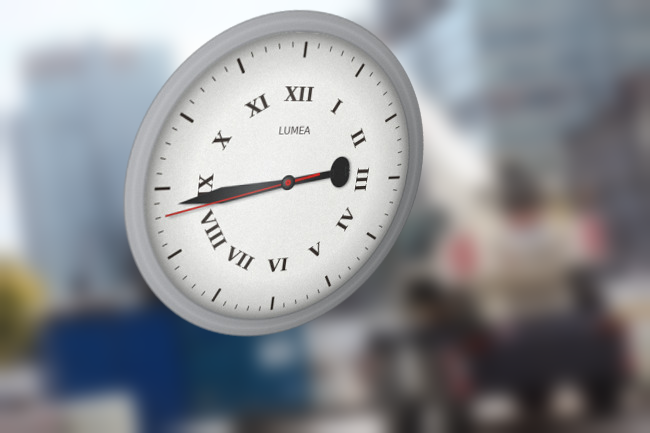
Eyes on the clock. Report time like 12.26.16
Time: 2.43.43
